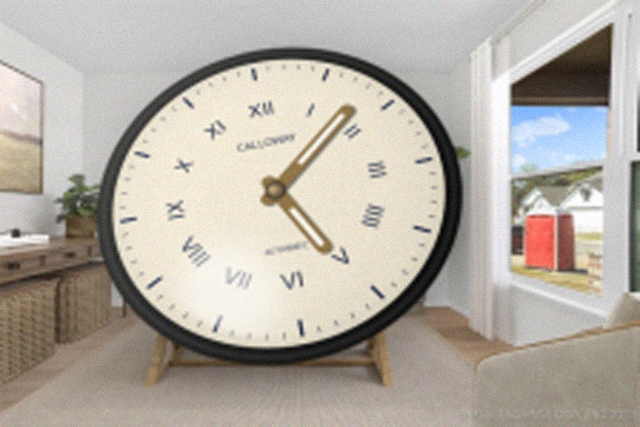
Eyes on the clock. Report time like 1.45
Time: 5.08
